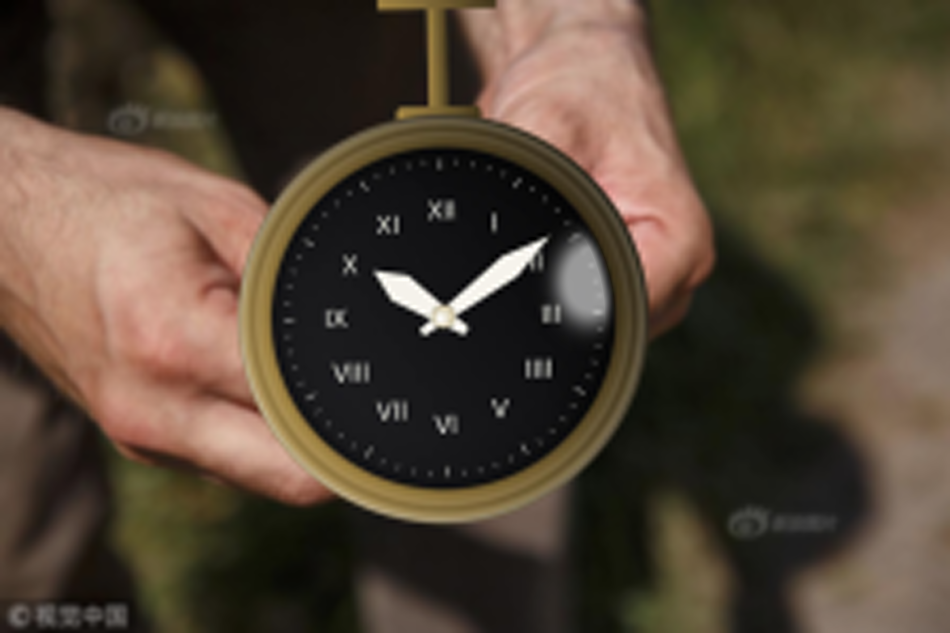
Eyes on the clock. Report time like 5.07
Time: 10.09
